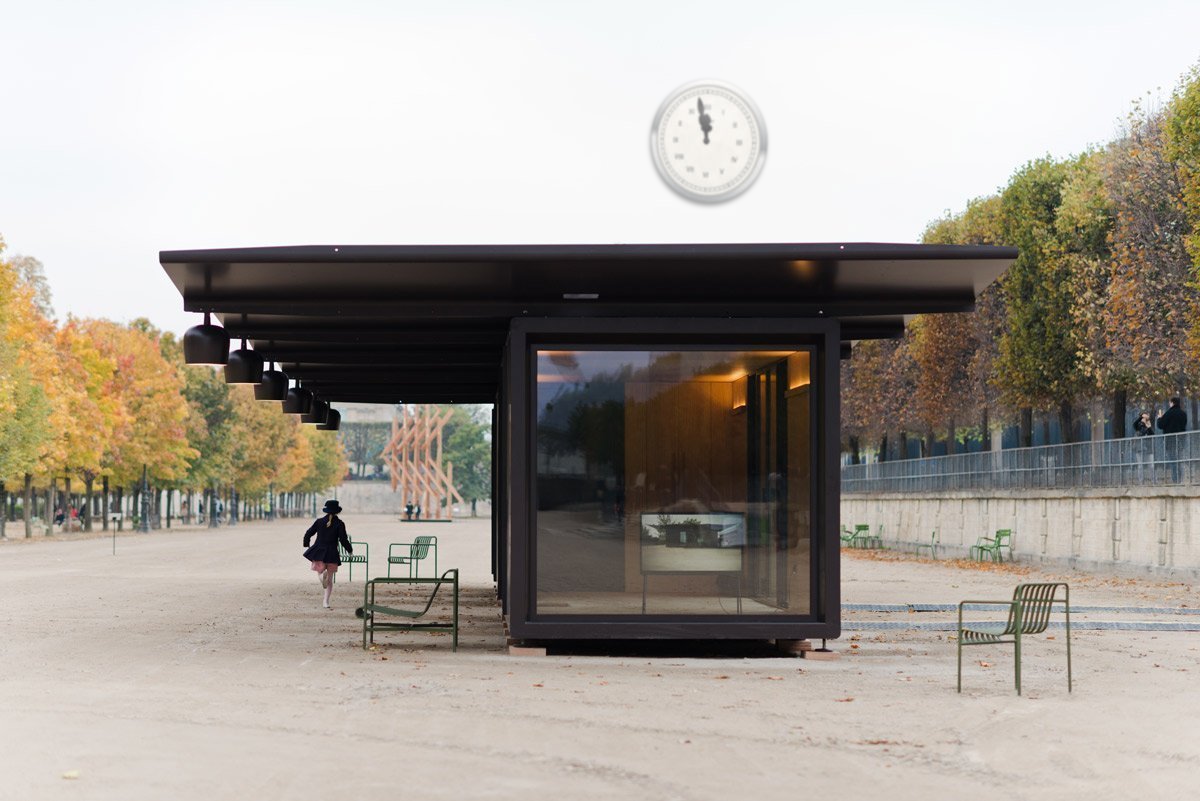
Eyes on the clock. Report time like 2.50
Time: 11.58
